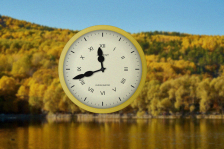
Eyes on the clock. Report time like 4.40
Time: 11.42
